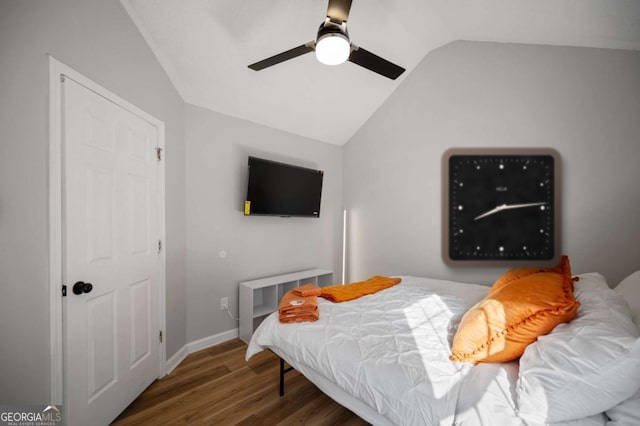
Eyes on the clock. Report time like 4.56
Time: 8.14
